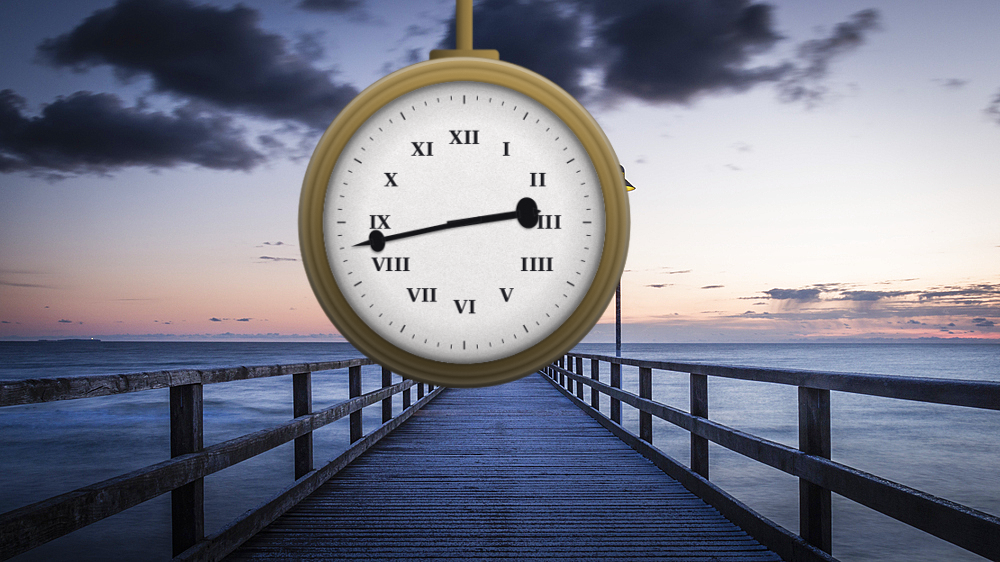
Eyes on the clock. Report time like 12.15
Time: 2.43
